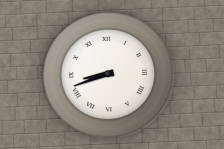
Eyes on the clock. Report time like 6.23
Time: 8.42
